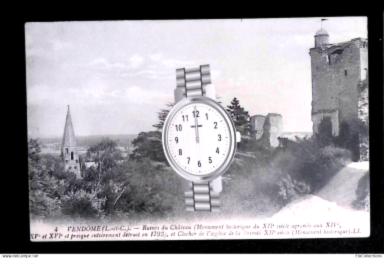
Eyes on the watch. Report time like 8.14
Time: 12.00
